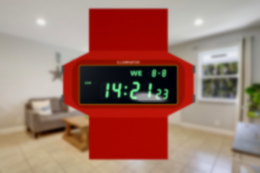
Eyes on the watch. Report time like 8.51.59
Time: 14.21.23
